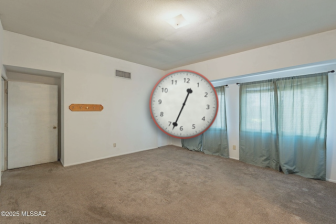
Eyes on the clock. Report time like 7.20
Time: 12.33
